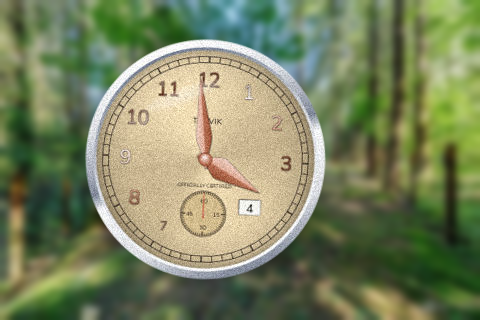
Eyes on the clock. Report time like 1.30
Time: 3.59
